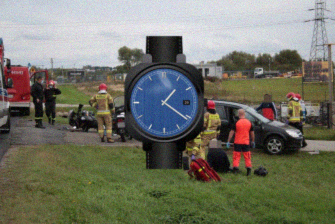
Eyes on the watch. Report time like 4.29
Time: 1.21
